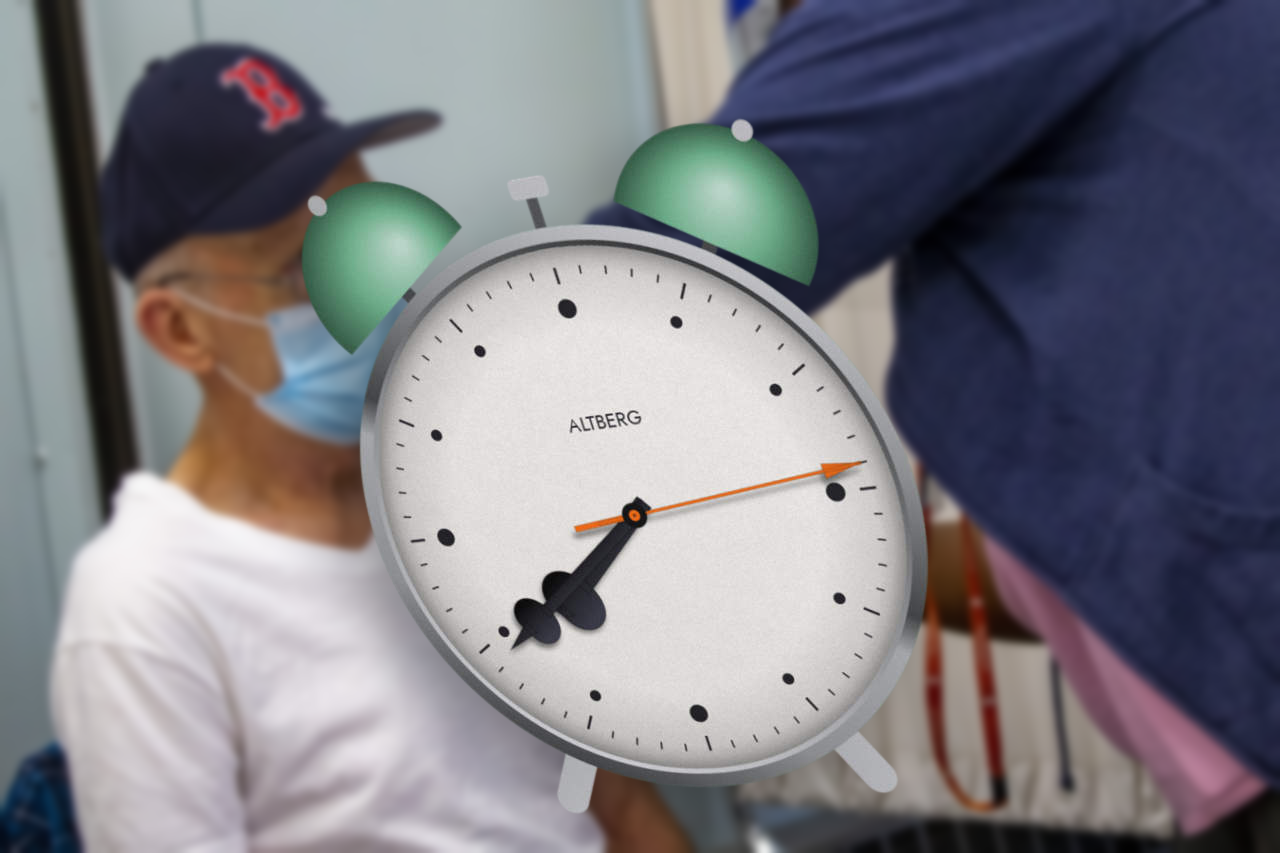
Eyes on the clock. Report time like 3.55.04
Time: 7.39.14
